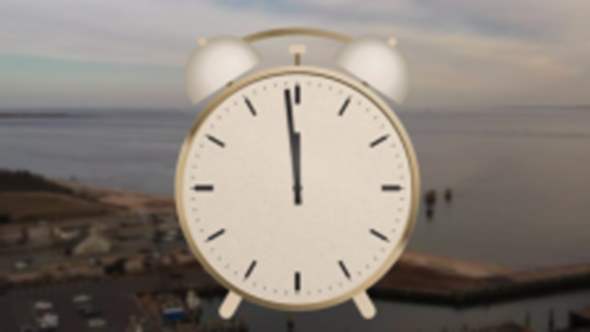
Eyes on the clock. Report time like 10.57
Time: 11.59
